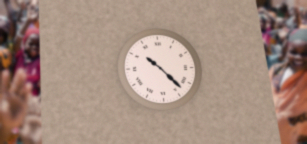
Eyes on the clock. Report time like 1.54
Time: 10.23
